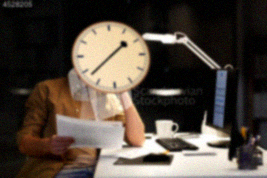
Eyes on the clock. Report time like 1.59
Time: 1.38
